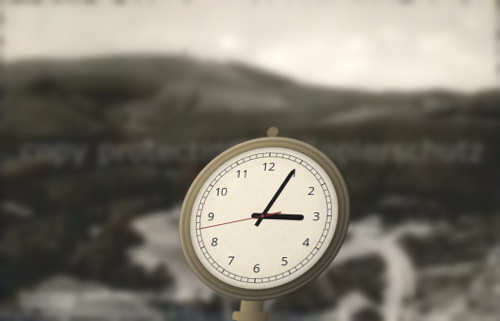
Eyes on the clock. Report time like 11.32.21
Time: 3.04.43
